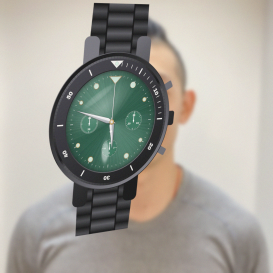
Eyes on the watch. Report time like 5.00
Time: 5.48
